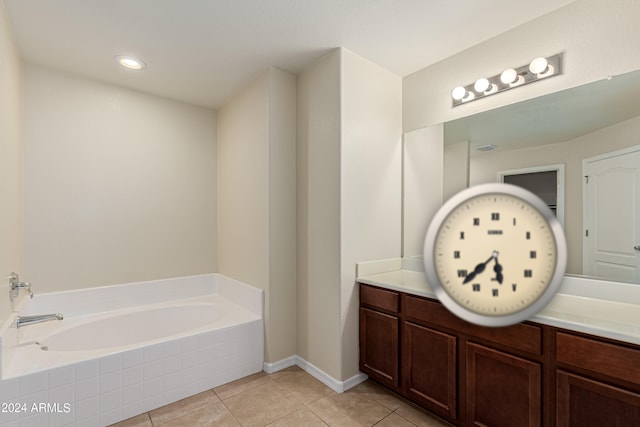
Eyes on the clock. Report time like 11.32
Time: 5.38
